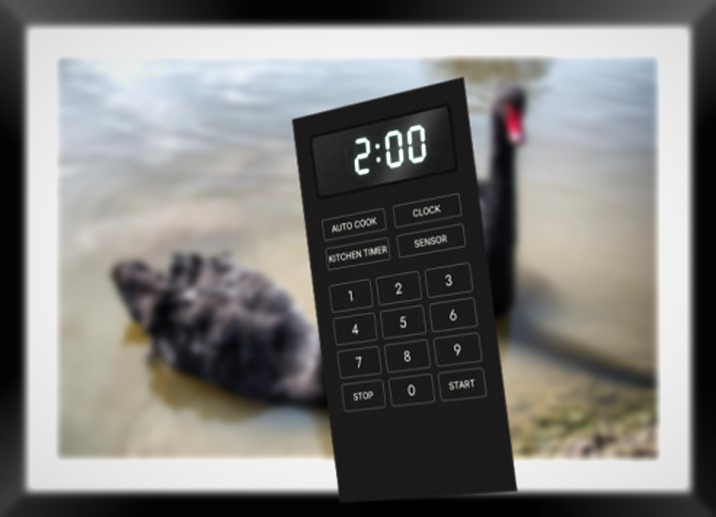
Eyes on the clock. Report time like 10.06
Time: 2.00
